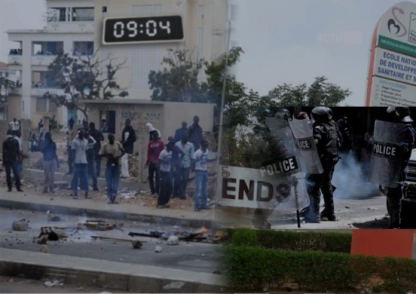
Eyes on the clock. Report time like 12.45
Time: 9.04
